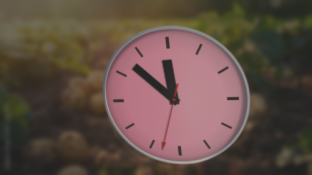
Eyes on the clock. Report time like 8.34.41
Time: 11.52.33
